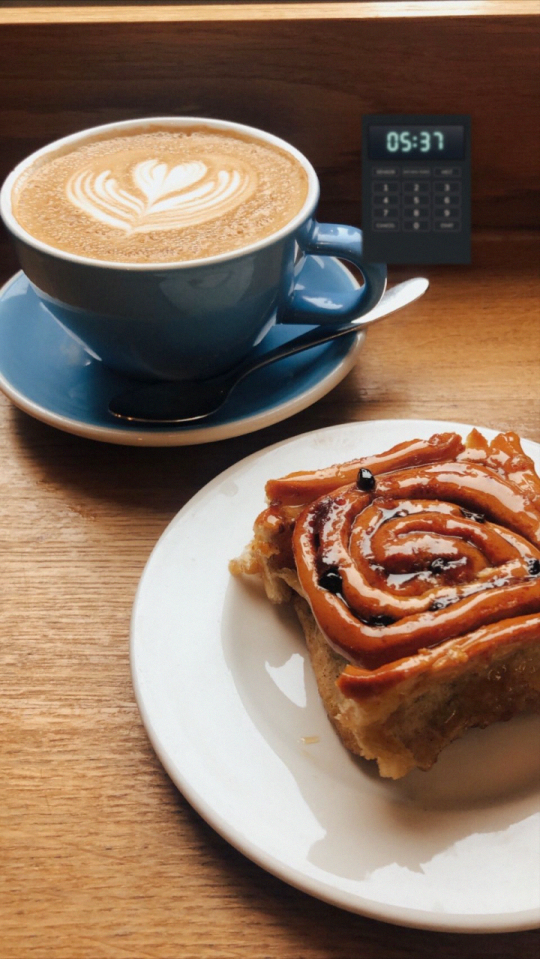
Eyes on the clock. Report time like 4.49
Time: 5.37
